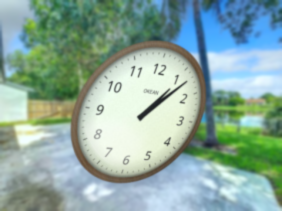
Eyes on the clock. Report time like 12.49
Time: 1.07
